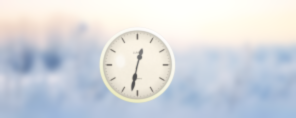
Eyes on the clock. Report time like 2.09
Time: 12.32
